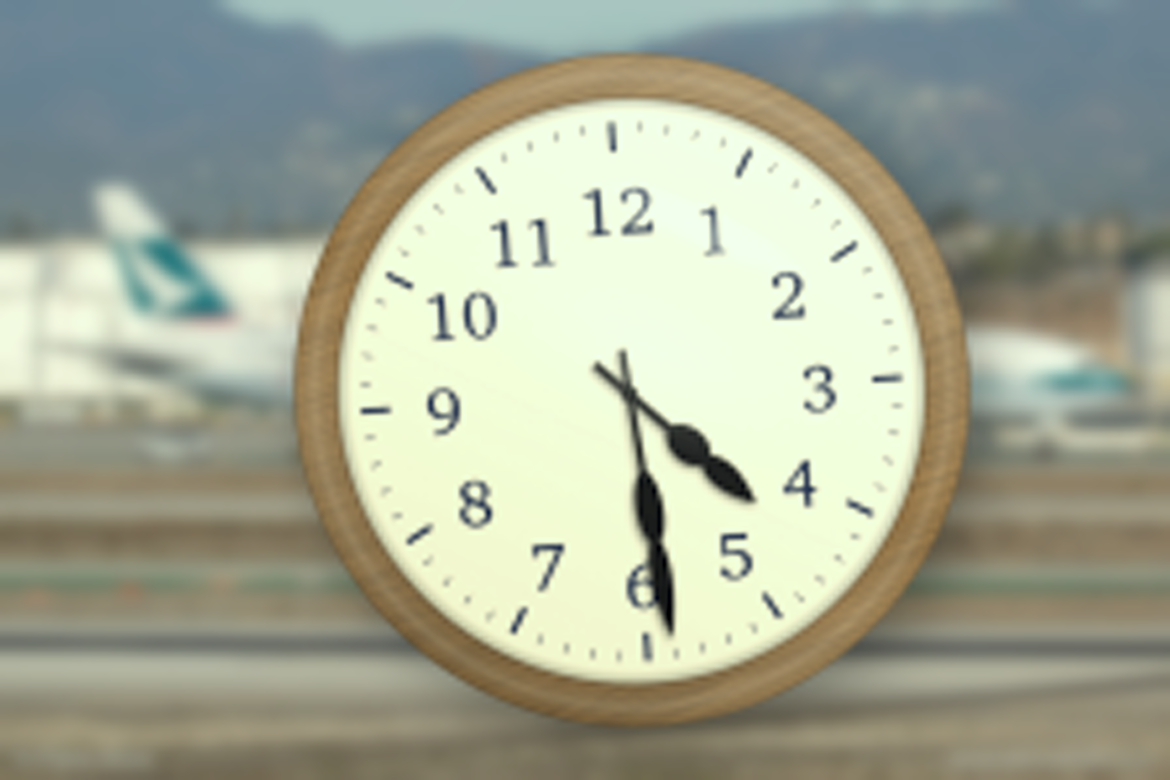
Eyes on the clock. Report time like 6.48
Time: 4.29
